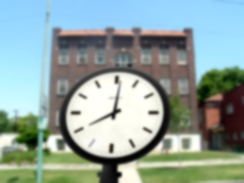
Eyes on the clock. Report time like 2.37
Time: 8.01
